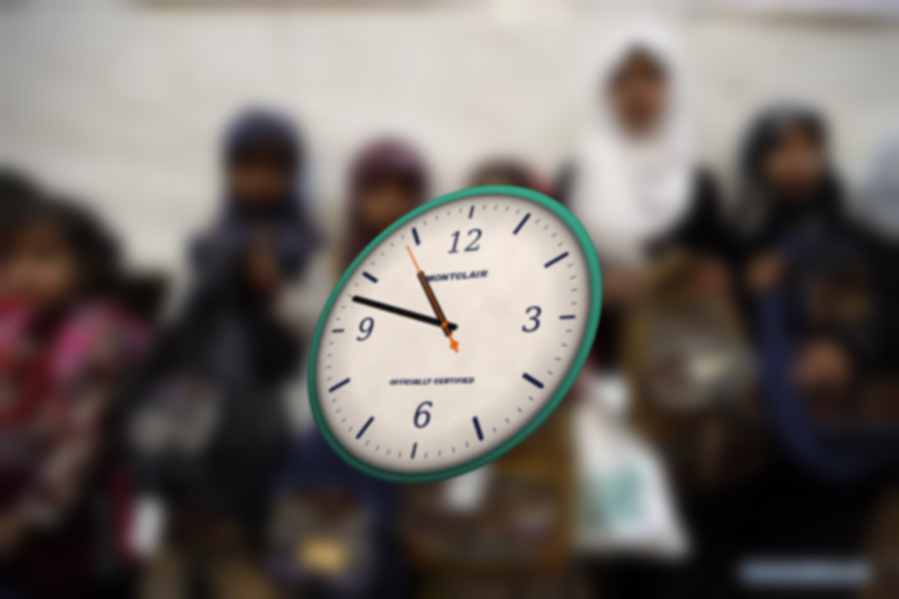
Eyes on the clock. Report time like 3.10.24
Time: 10.47.54
